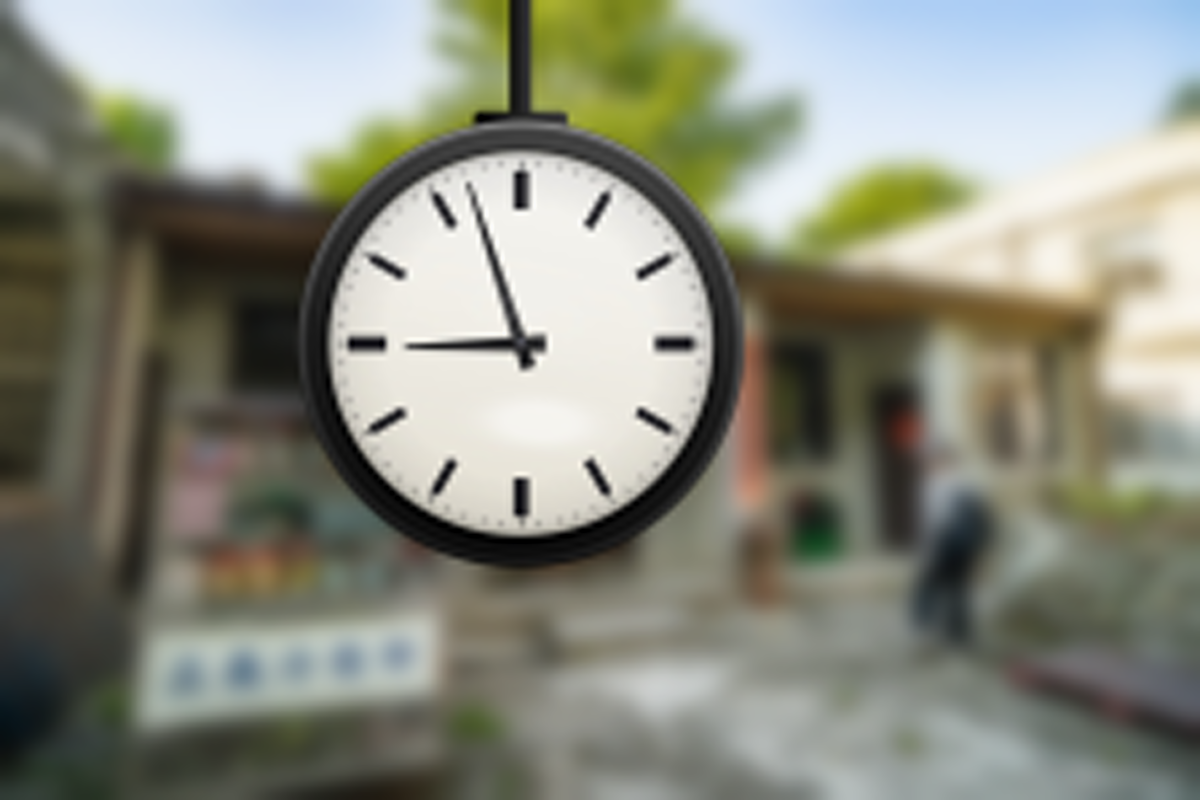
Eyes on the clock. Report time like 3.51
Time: 8.57
